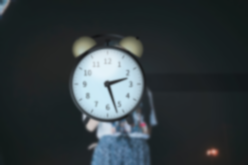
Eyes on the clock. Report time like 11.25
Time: 2.27
